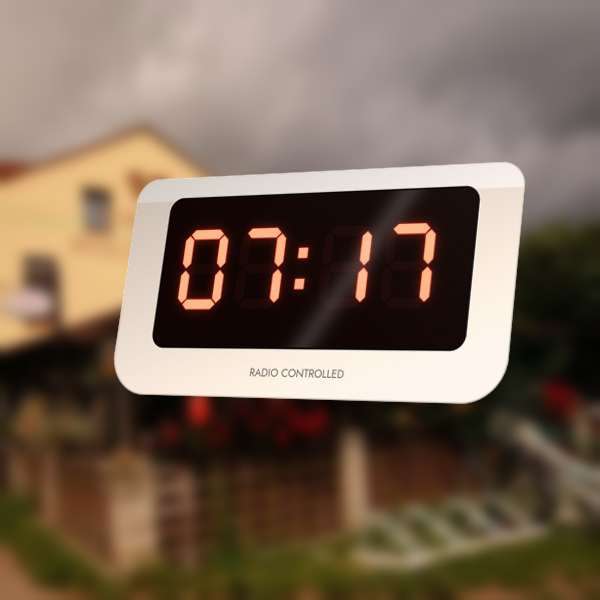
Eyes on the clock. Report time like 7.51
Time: 7.17
